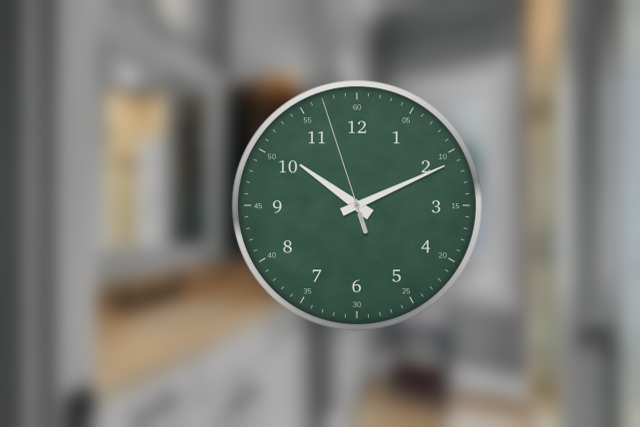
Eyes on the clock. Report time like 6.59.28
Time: 10.10.57
